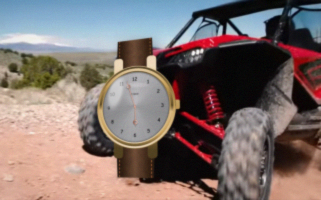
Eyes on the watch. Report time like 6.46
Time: 5.57
